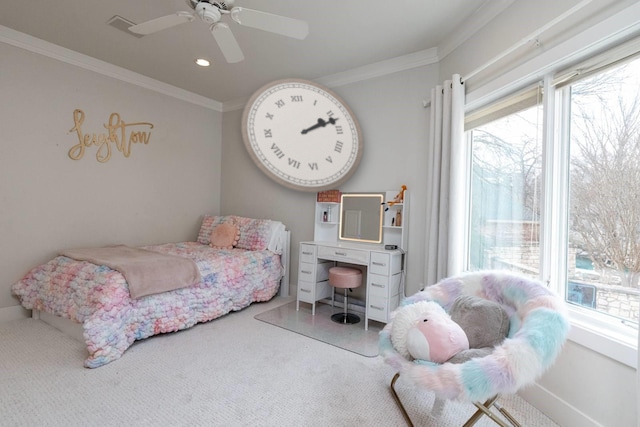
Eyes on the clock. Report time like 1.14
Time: 2.12
